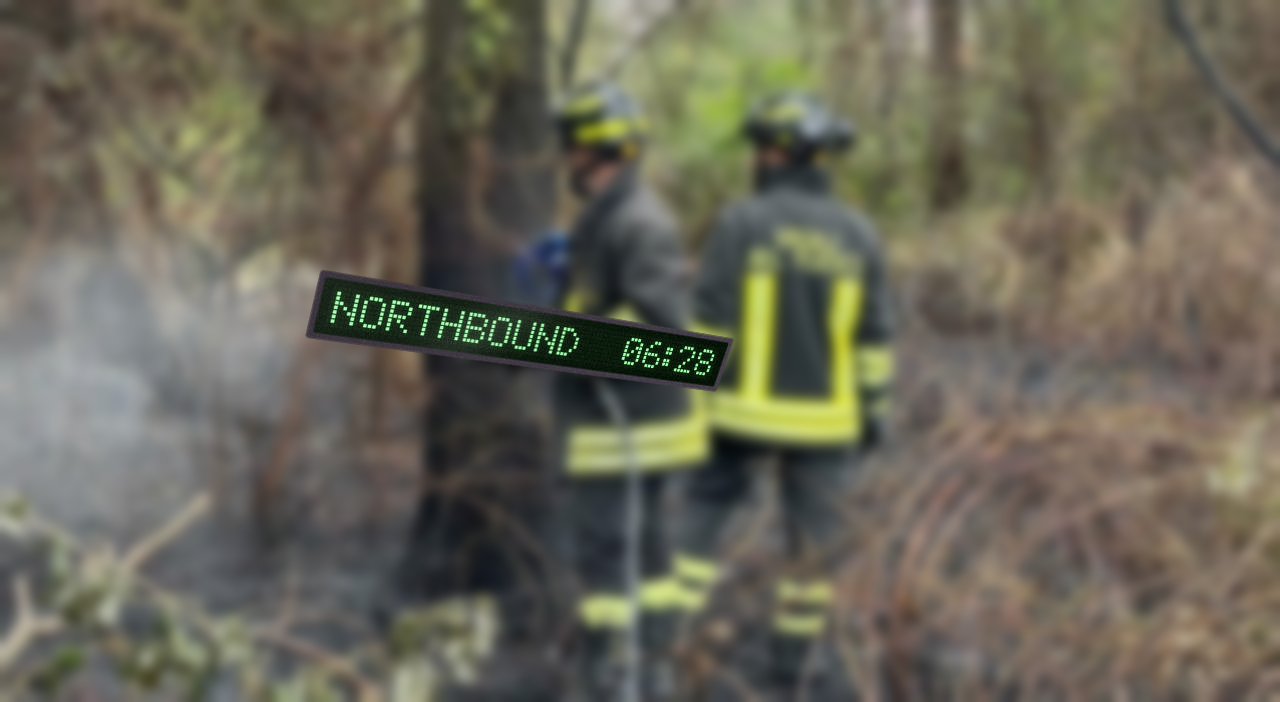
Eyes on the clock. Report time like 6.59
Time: 6.28
